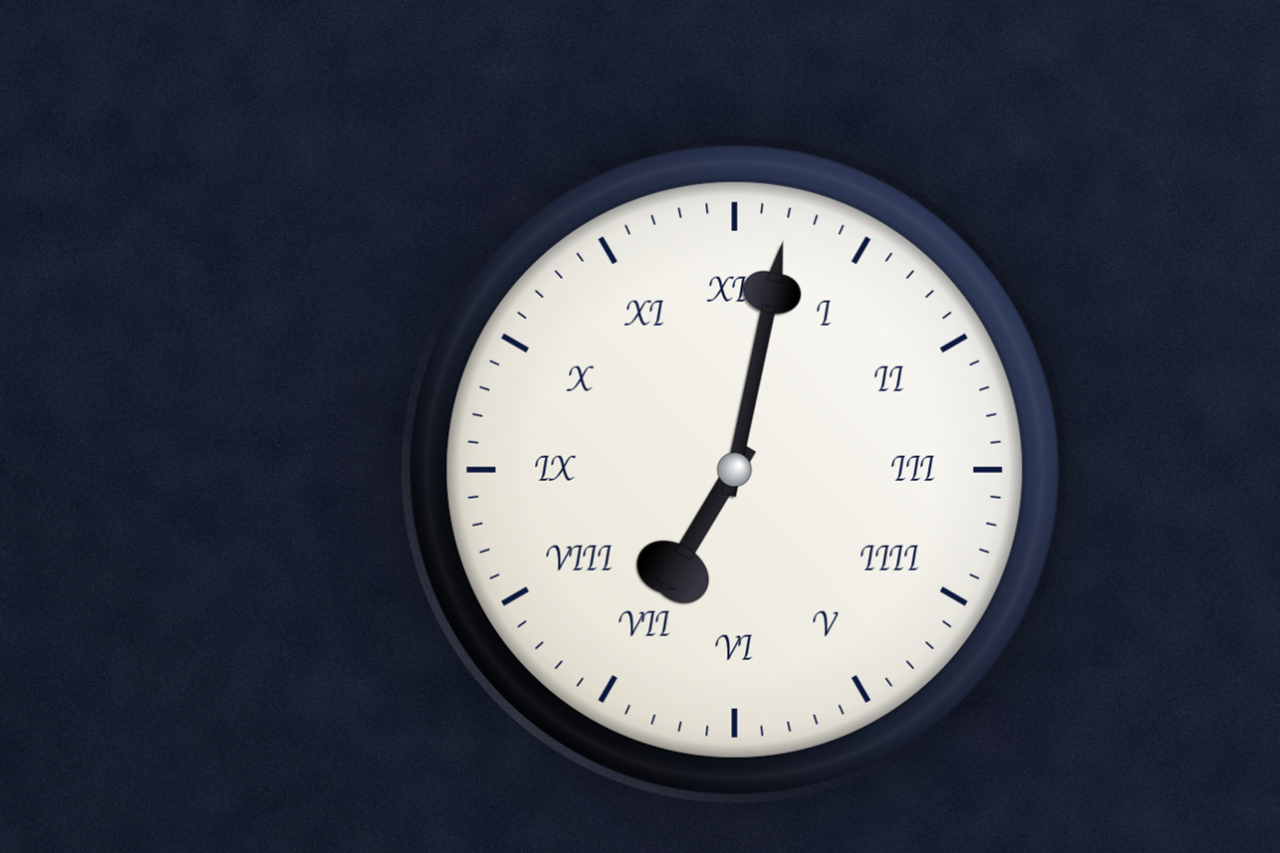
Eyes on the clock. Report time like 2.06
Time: 7.02
